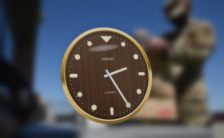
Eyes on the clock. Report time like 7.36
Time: 2.25
